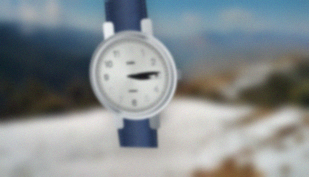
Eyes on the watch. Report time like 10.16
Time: 3.14
